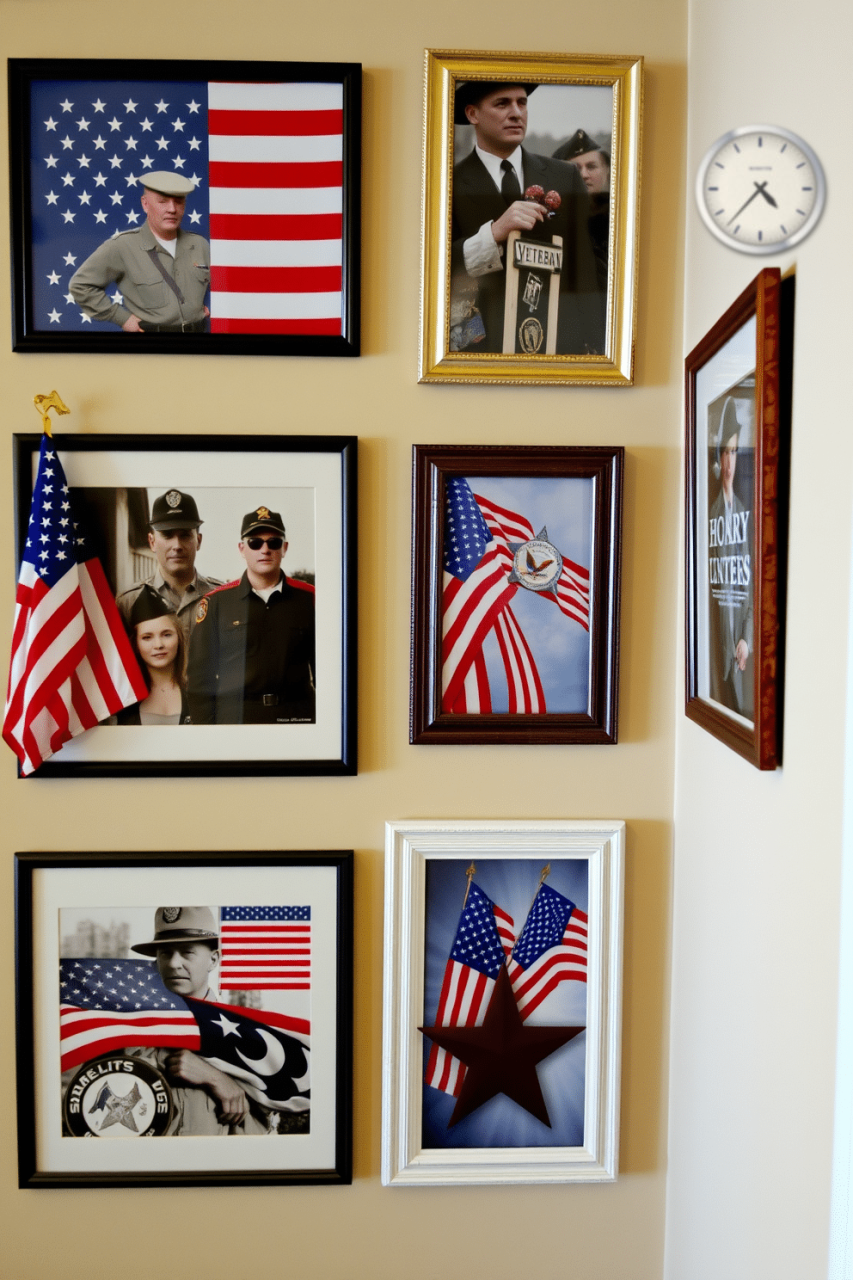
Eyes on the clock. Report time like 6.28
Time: 4.37
